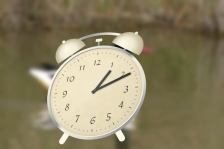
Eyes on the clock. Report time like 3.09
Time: 1.11
